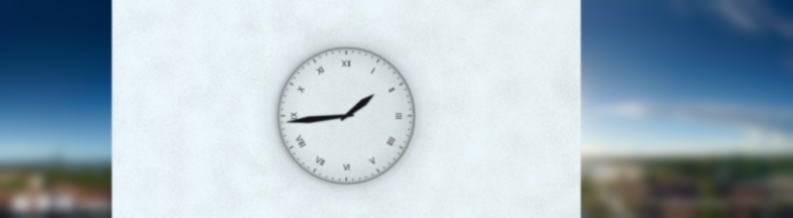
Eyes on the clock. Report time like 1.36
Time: 1.44
